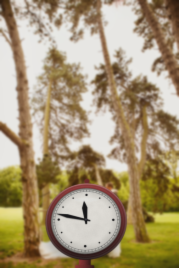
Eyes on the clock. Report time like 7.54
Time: 11.47
